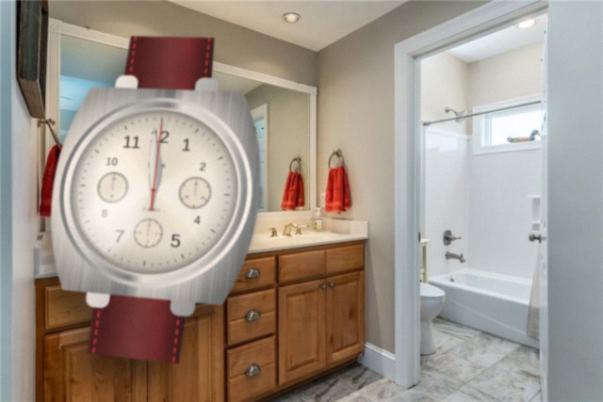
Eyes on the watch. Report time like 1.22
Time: 11.59
